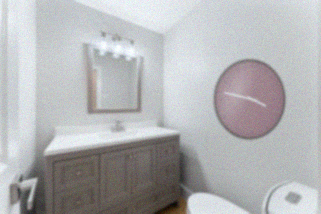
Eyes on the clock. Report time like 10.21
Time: 3.47
